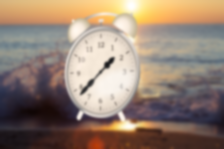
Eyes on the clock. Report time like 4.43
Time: 1.38
